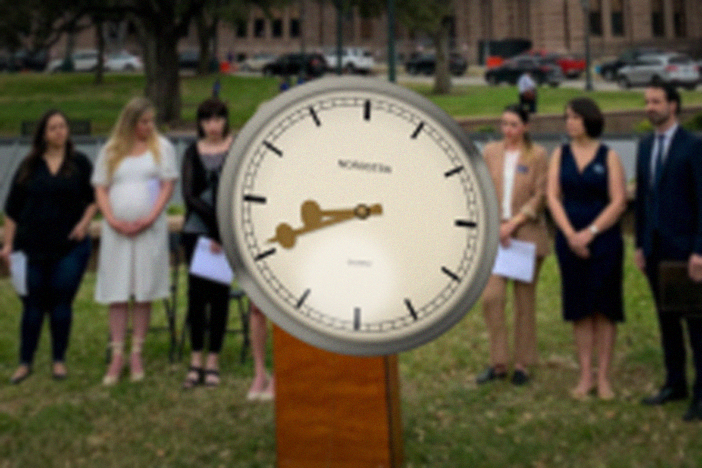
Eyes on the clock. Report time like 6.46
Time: 8.41
